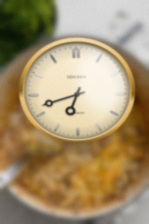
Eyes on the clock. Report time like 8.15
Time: 6.42
